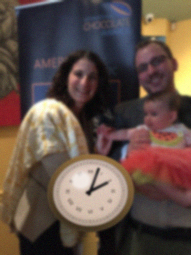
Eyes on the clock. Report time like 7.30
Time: 2.03
